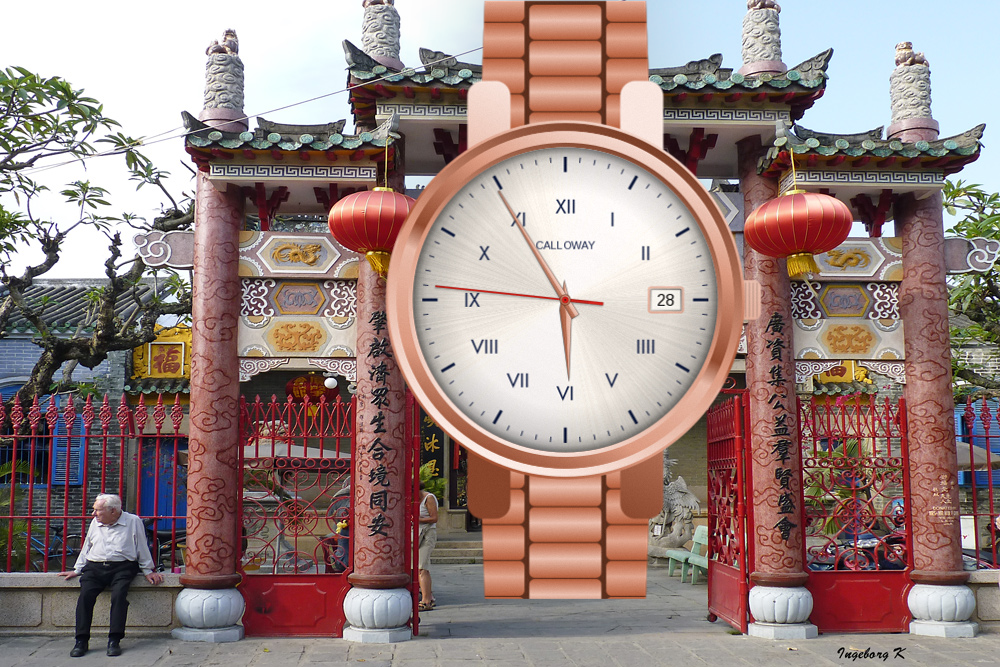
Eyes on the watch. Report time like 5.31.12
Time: 5.54.46
